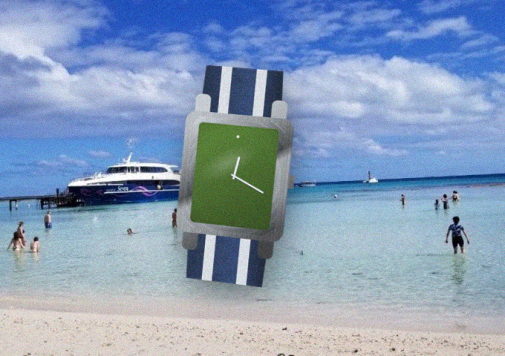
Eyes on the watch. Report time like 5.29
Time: 12.19
